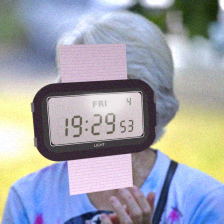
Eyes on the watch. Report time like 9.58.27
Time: 19.29.53
